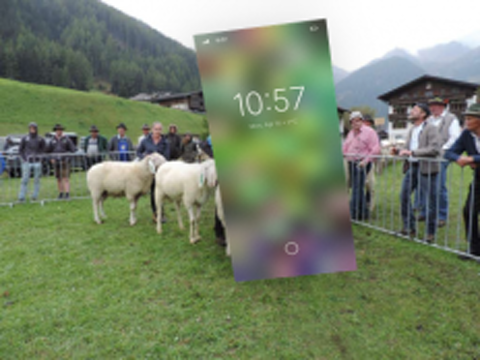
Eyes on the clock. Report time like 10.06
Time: 10.57
